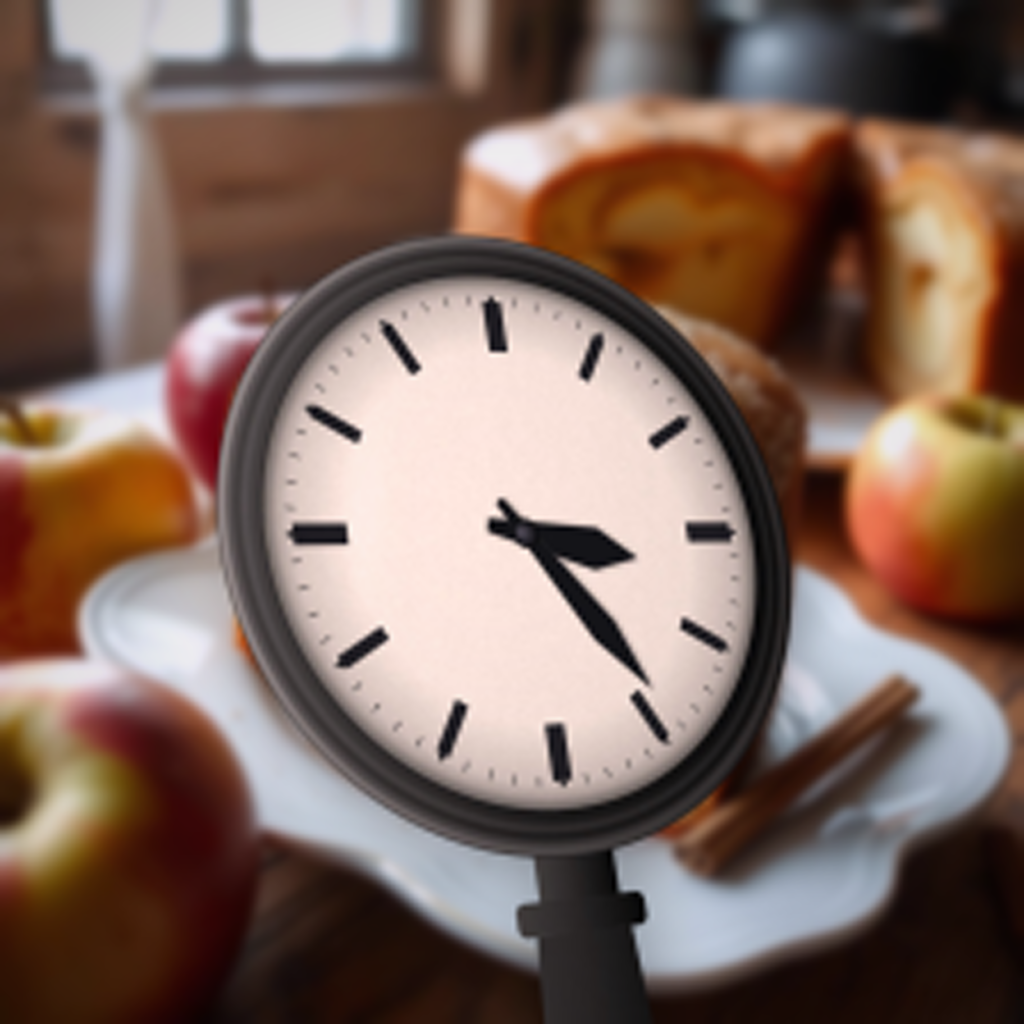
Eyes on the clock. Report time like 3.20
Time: 3.24
